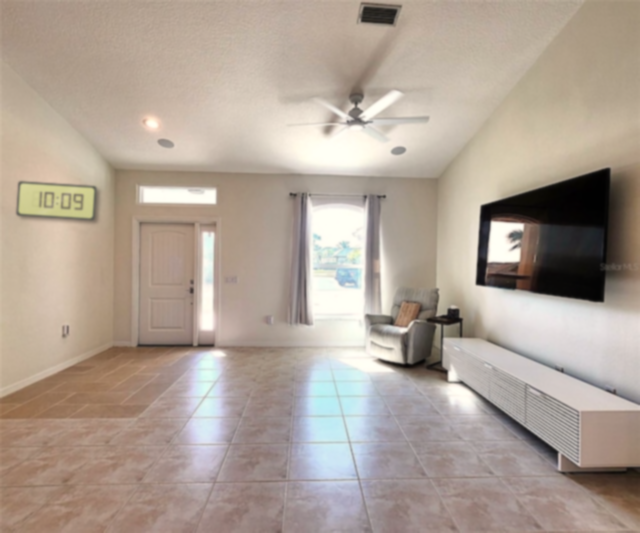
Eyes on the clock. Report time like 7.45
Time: 10.09
